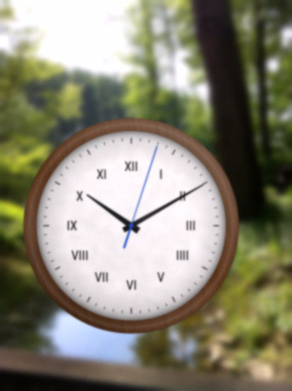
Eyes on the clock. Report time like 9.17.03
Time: 10.10.03
